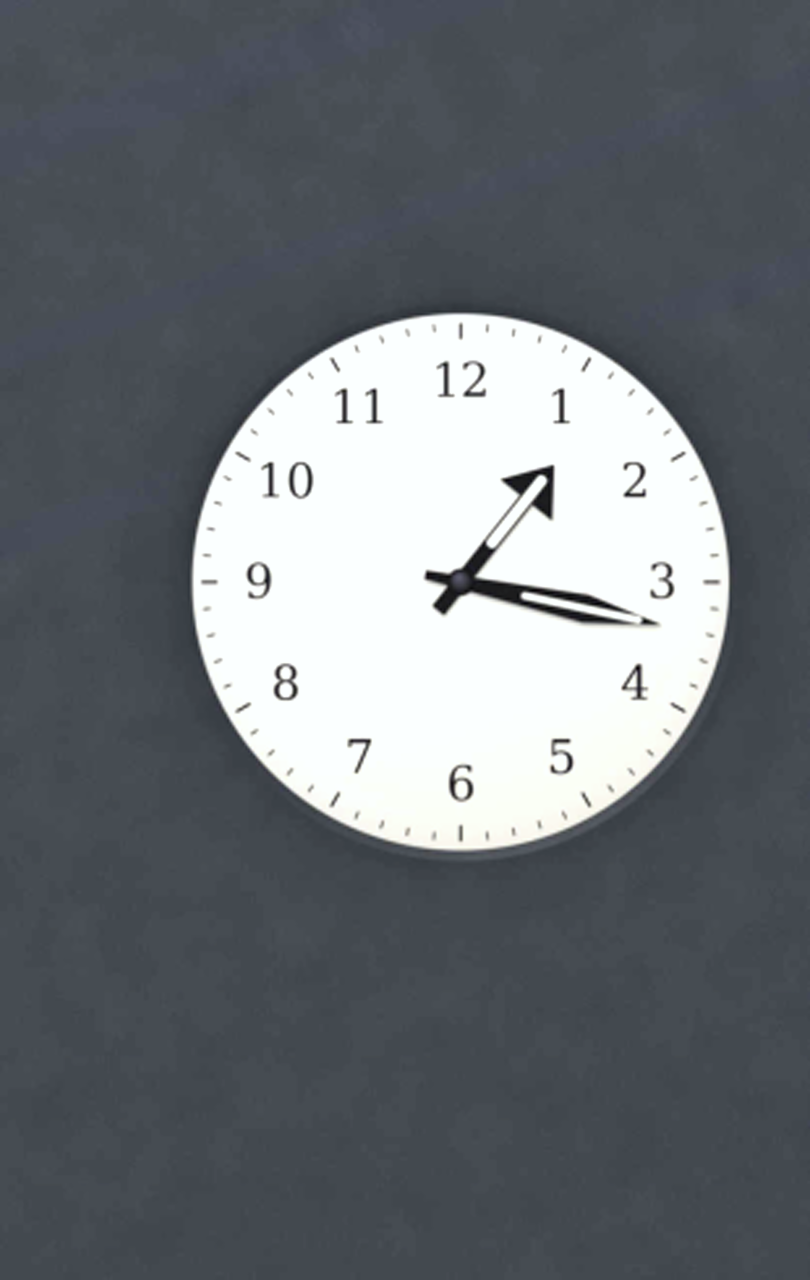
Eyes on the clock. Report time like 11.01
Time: 1.17
